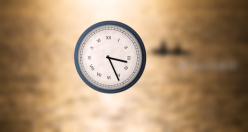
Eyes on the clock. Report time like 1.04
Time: 3.26
